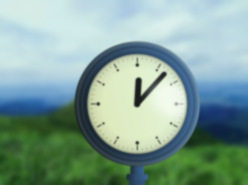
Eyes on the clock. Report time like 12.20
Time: 12.07
